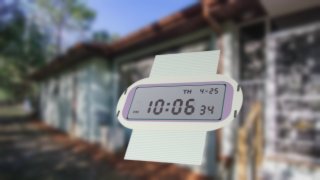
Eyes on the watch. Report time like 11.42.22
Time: 10.06.34
